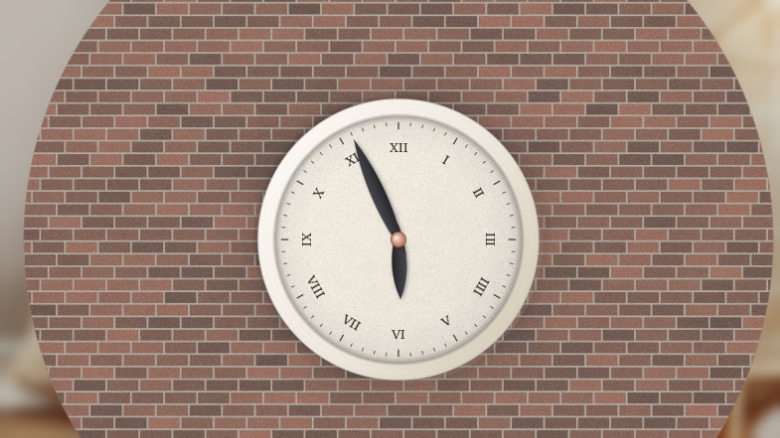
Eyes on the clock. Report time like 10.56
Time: 5.56
